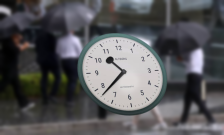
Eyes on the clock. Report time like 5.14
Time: 10.38
